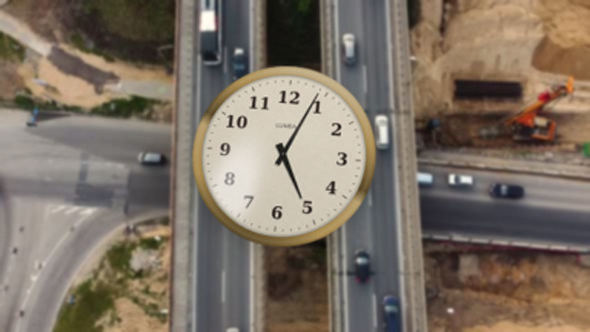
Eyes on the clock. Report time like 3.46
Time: 5.04
